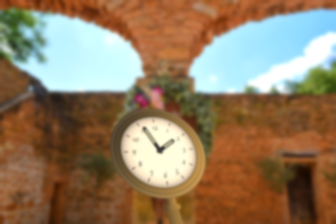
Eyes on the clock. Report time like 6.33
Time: 1.56
